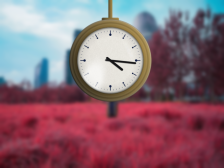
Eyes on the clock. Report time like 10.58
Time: 4.16
